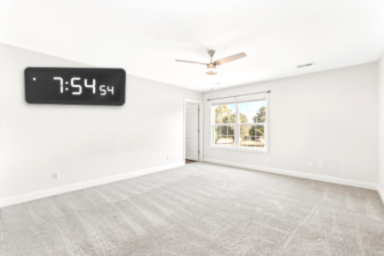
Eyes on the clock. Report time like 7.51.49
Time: 7.54.54
